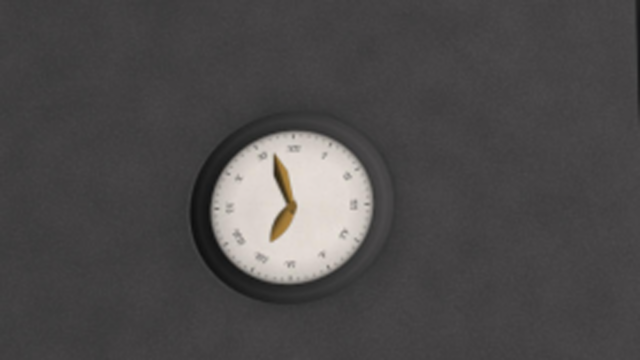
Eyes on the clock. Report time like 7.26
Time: 6.57
